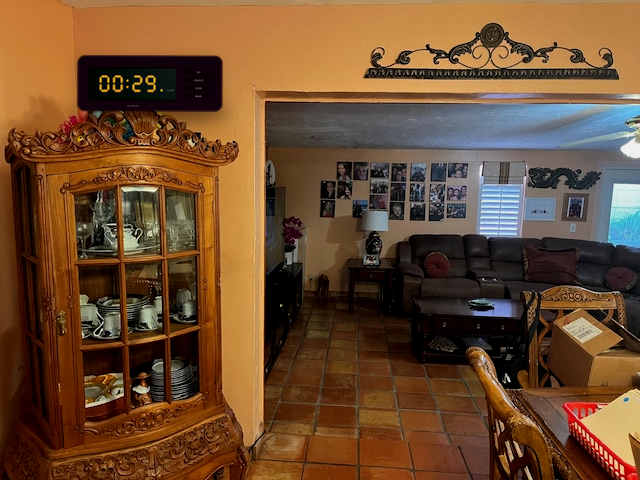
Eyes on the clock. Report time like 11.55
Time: 0.29
